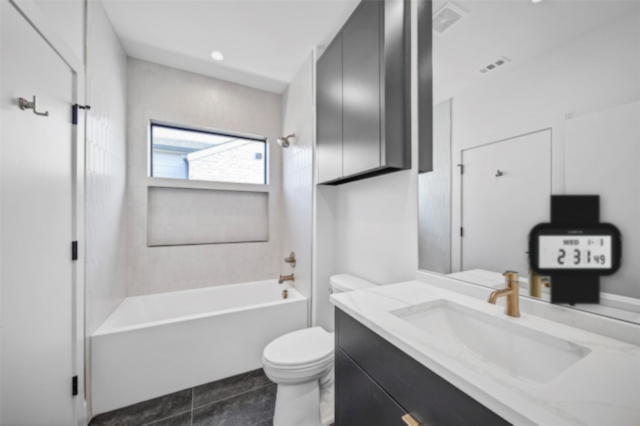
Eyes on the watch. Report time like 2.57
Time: 2.31
